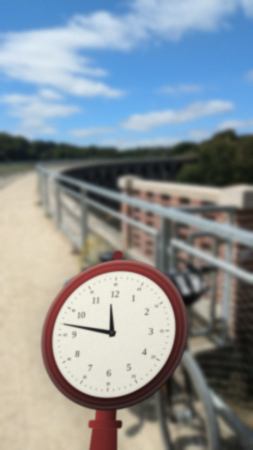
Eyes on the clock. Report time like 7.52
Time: 11.47
